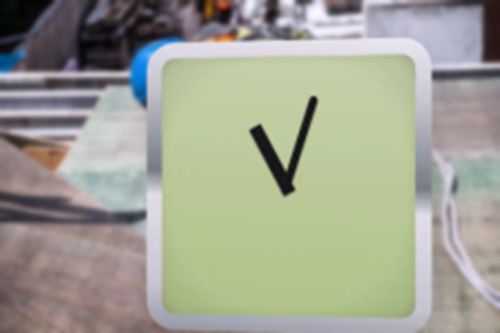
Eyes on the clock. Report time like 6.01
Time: 11.03
